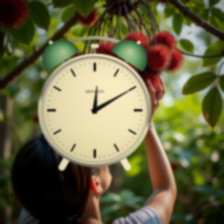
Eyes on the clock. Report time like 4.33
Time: 12.10
